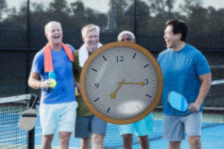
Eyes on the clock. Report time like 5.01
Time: 7.16
